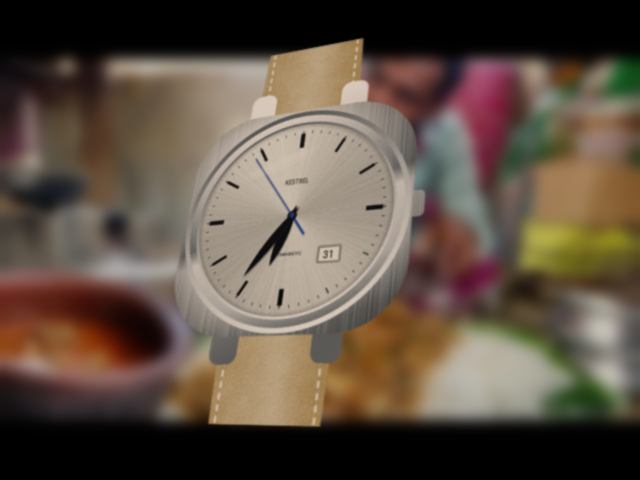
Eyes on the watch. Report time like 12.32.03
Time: 6.35.54
